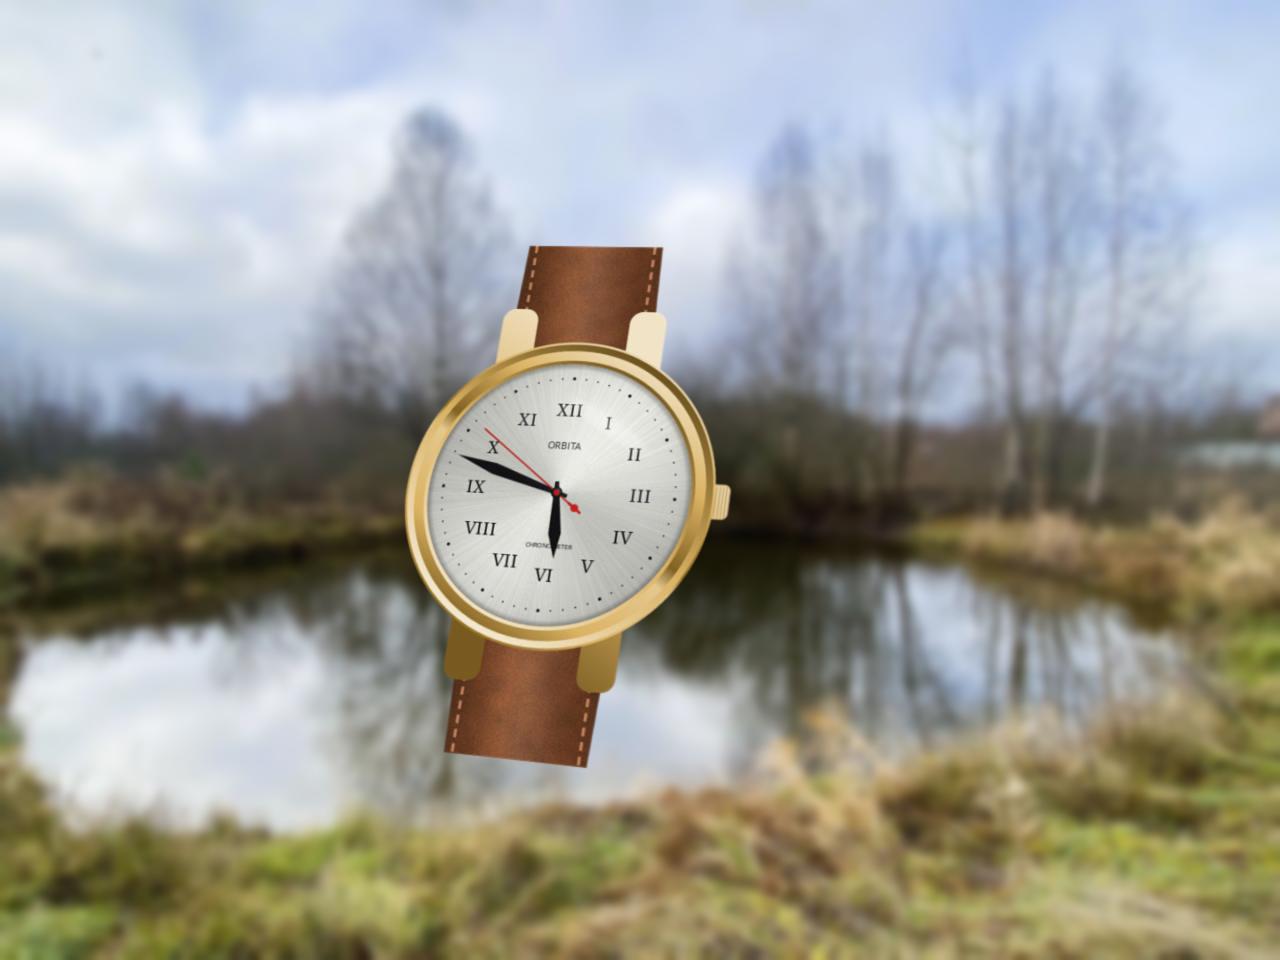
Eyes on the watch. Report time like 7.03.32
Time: 5.47.51
